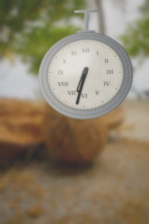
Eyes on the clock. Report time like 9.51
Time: 6.32
